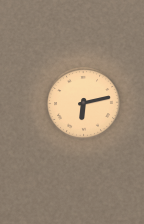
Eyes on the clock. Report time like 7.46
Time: 6.13
